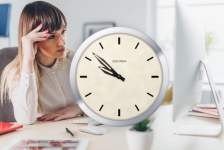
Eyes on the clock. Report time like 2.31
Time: 9.52
